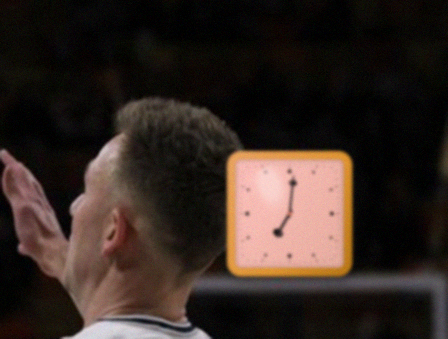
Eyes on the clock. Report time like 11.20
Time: 7.01
